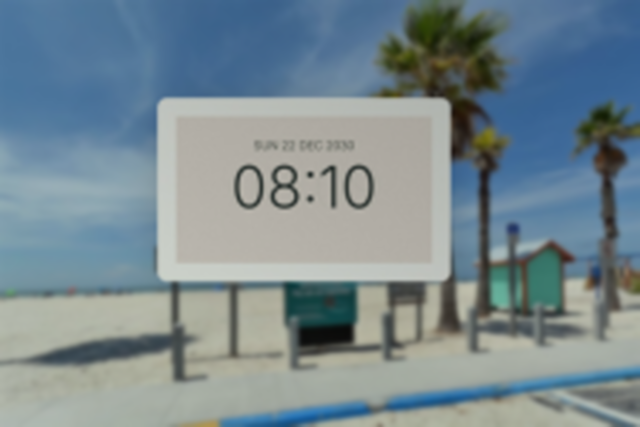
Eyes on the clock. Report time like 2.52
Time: 8.10
